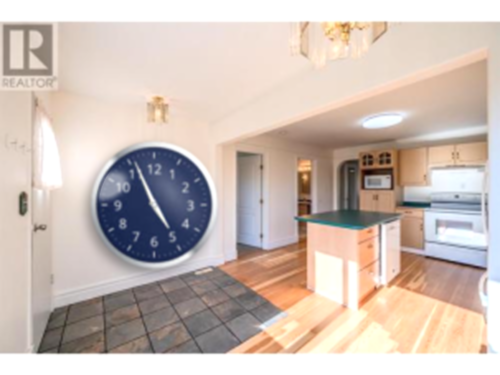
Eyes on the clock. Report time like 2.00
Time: 4.56
